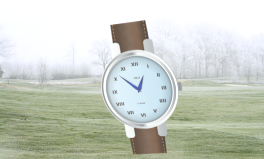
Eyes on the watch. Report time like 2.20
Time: 12.52
